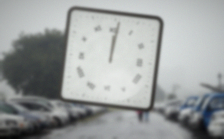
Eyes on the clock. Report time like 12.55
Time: 12.01
